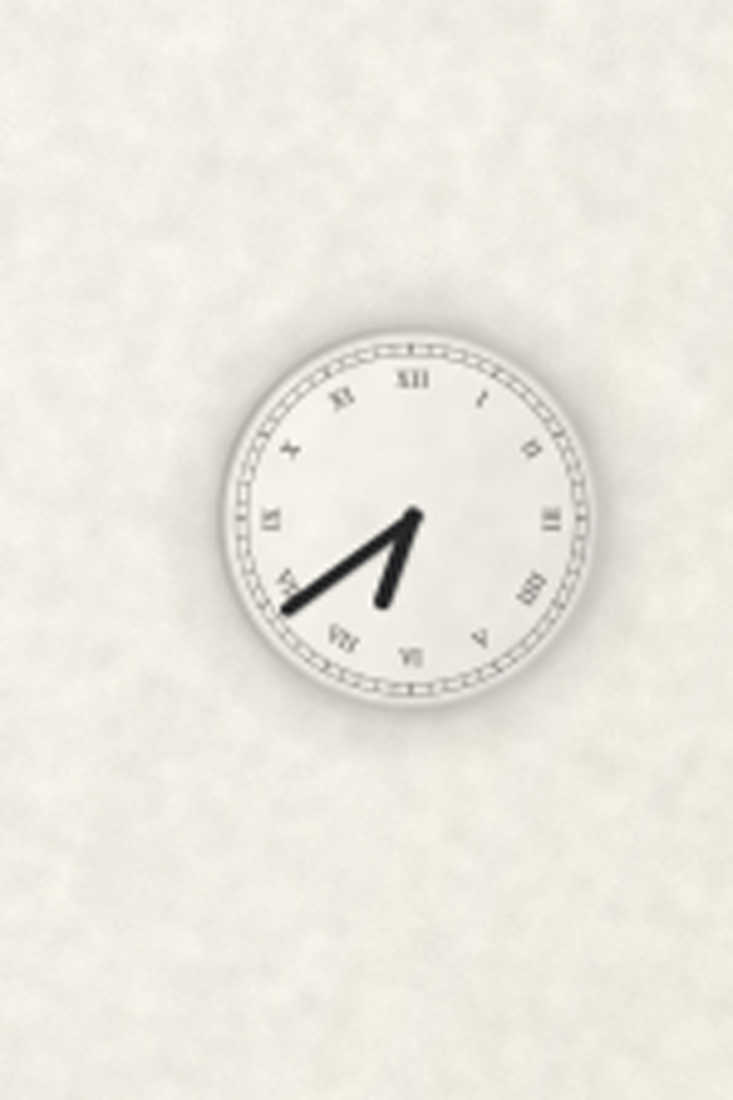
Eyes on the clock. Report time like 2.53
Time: 6.39
